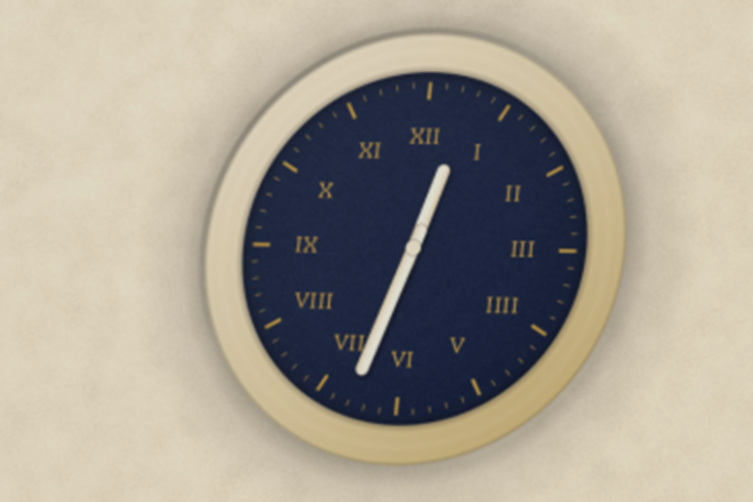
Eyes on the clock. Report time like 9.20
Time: 12.33
